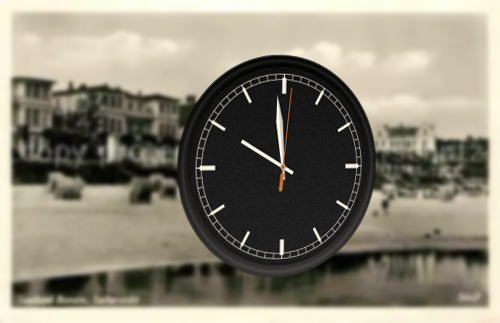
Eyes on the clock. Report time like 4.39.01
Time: 9.59.01
